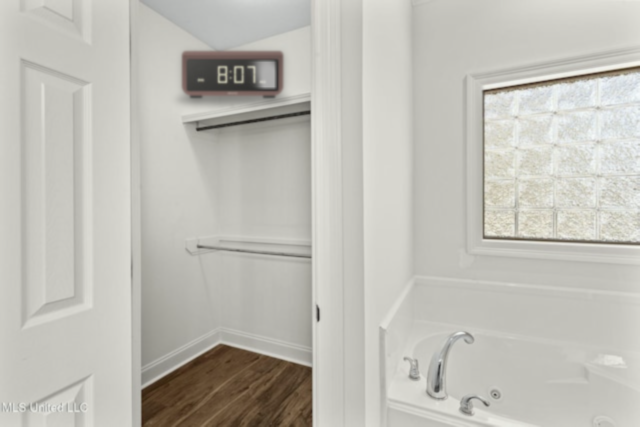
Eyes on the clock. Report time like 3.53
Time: 8.07
